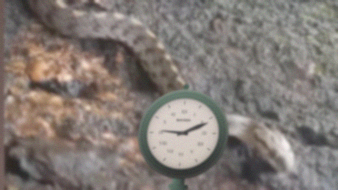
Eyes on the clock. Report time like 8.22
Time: 9.11
